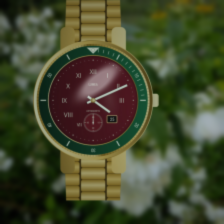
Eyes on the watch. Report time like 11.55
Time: 4.11
